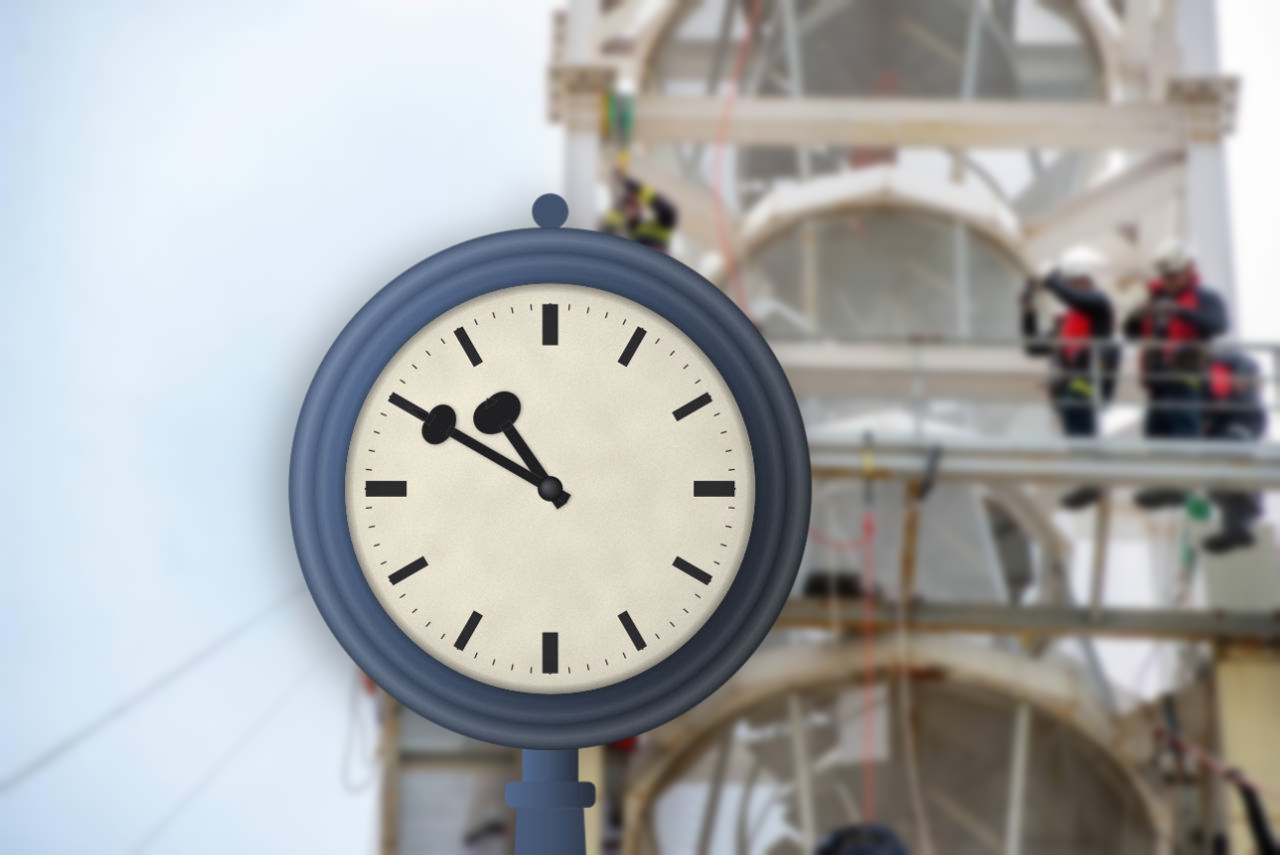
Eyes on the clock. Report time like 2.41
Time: 10.50
